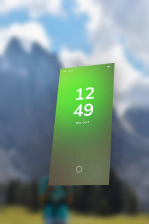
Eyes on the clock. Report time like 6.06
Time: 12.49
